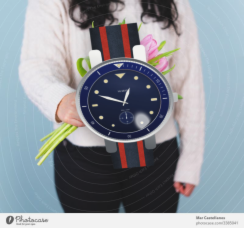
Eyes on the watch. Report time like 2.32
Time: 12.49
